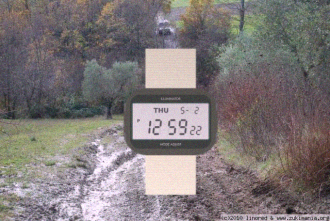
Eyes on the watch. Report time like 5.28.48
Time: 12.59.22
